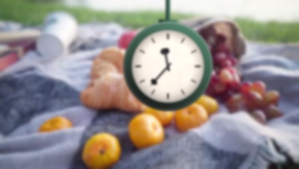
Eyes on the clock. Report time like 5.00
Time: 11.37
